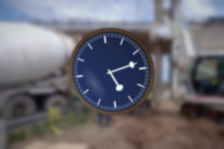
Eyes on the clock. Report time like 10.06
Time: 5.13
